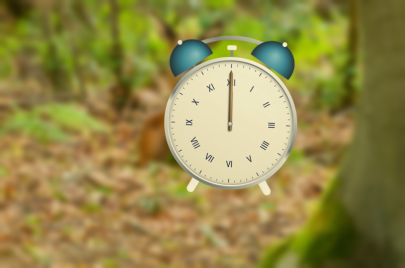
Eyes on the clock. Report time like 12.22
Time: 12.00
